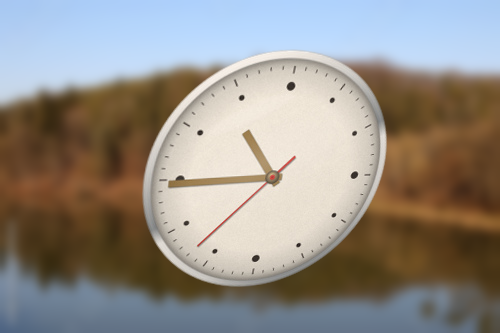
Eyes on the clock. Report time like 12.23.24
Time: 10.44.37
